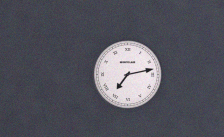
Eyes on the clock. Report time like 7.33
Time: 7.13
